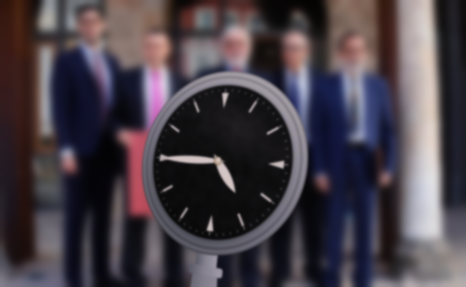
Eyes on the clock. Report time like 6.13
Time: 4.45
